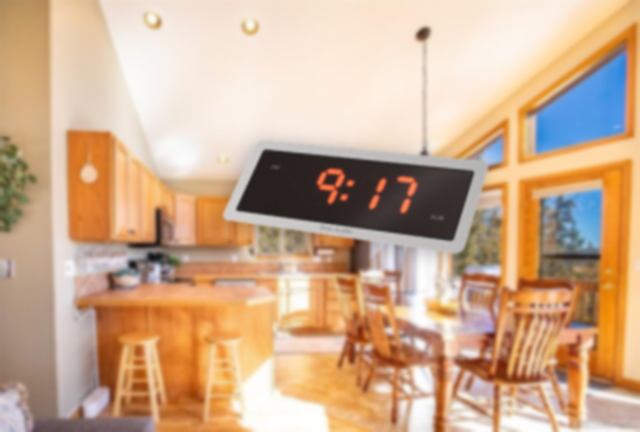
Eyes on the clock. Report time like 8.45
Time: 9.17
